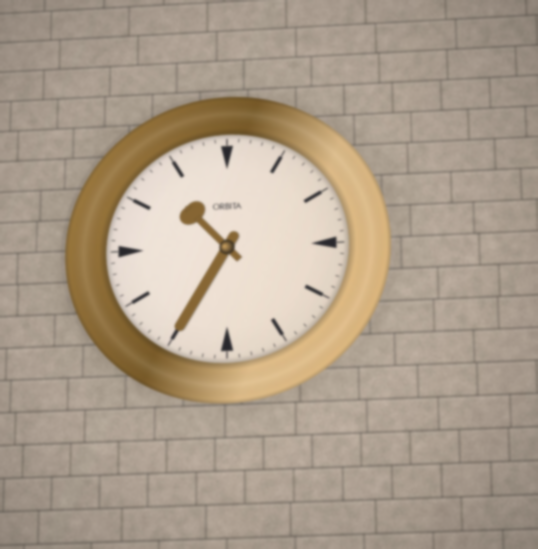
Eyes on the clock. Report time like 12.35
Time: 10.35
